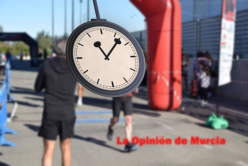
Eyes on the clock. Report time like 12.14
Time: 11.07
